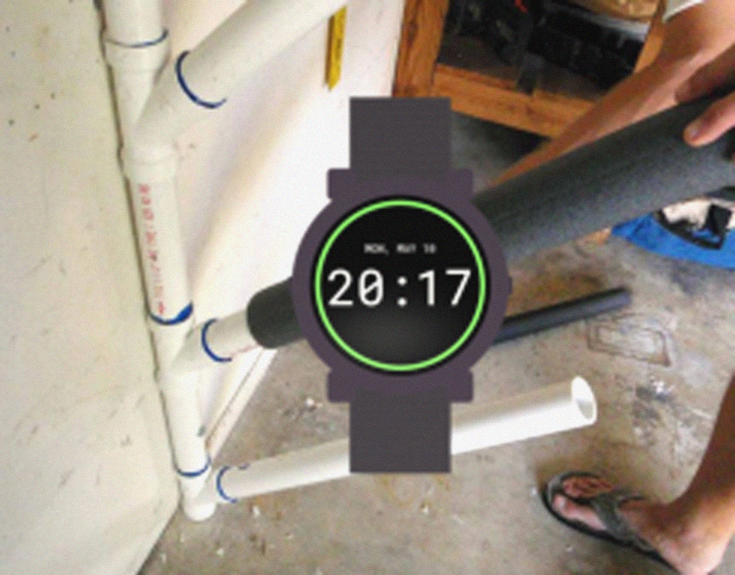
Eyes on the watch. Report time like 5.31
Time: 20.17
